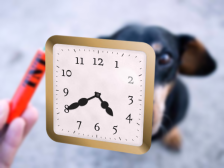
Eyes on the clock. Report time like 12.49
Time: 4.40
